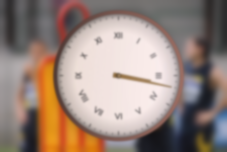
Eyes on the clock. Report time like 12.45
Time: 3.17
